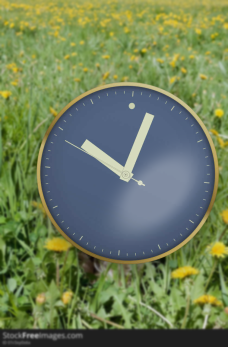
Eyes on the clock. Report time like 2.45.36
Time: 10.02.49
